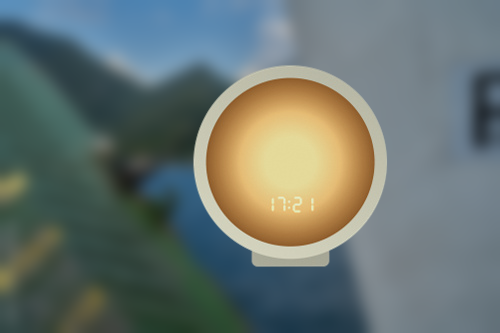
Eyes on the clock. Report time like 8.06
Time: 17.21
